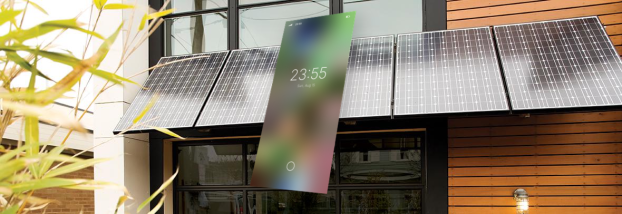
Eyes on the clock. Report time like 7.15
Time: 23.55
